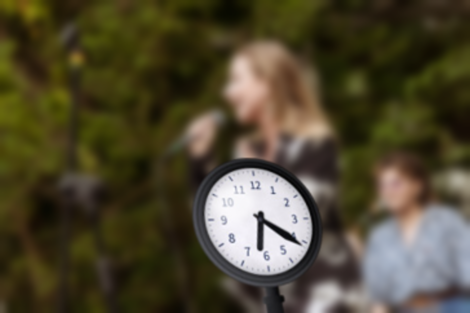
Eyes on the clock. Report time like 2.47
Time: 6.21
